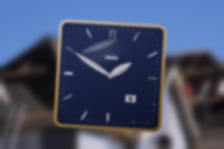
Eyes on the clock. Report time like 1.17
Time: 1.50
